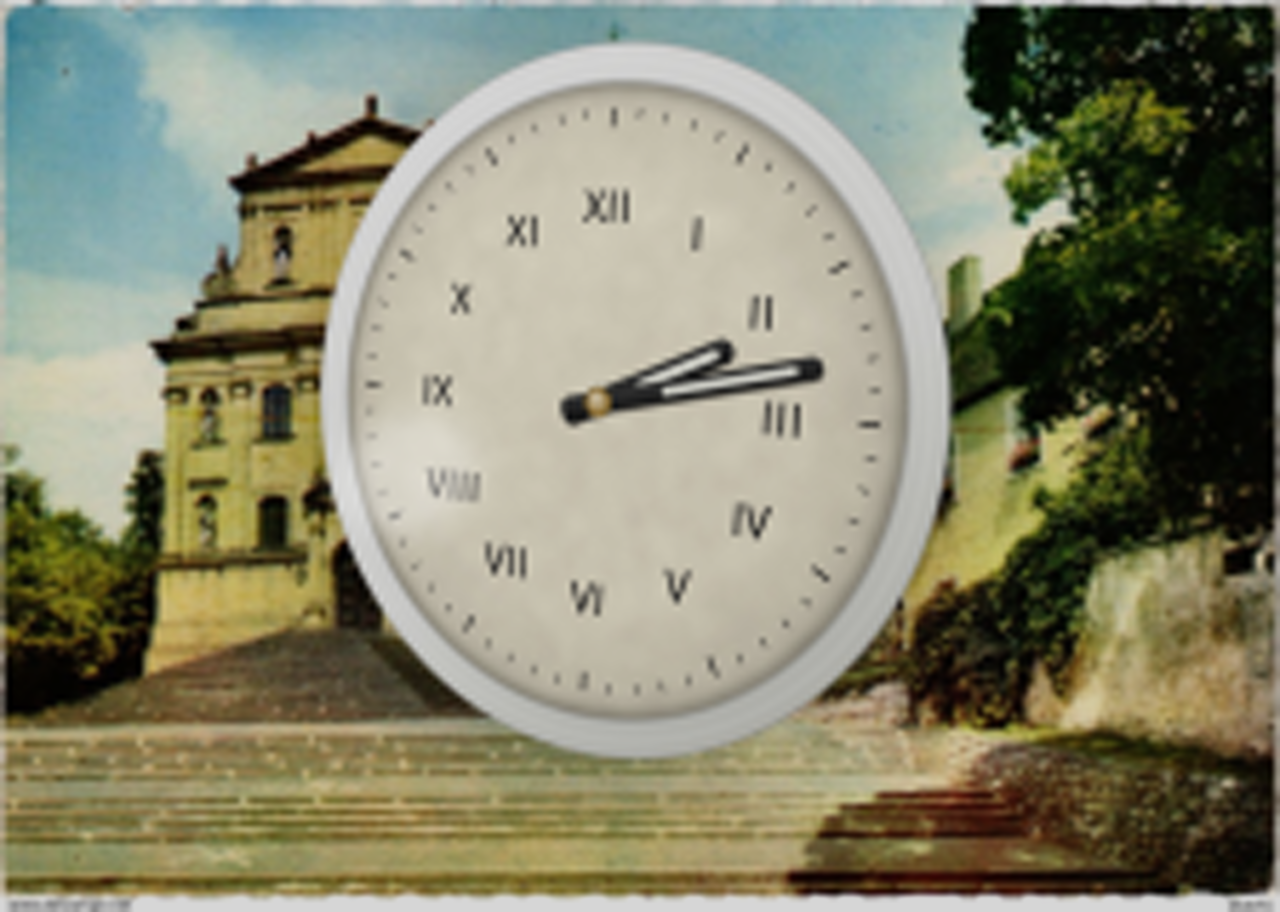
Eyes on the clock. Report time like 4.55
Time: 2.13
